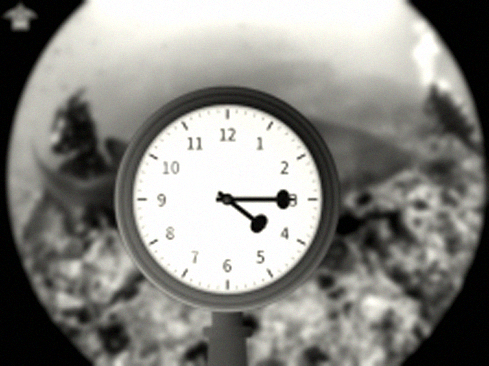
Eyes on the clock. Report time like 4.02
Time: 4.15
